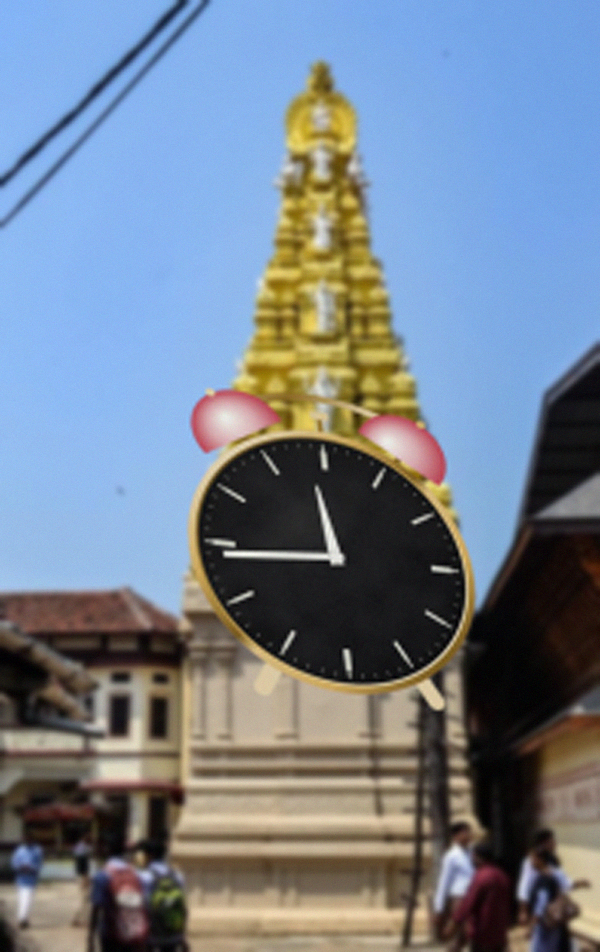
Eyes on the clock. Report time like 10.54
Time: 11.44
